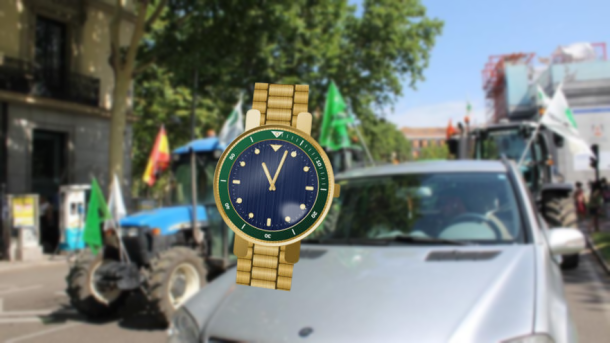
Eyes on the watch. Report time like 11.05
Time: 11.03
